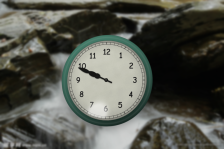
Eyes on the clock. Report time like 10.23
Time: 9.49
